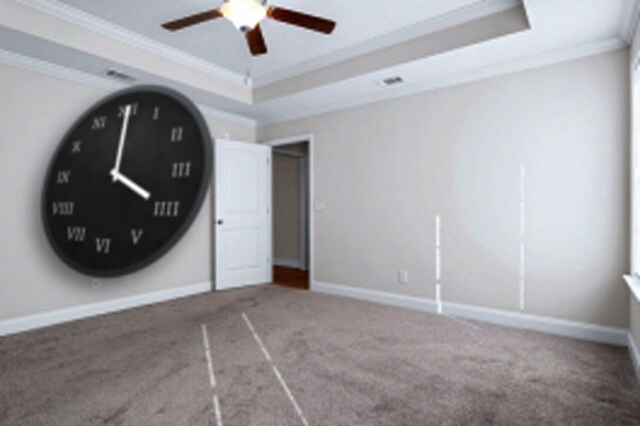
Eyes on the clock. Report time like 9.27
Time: 4.00
